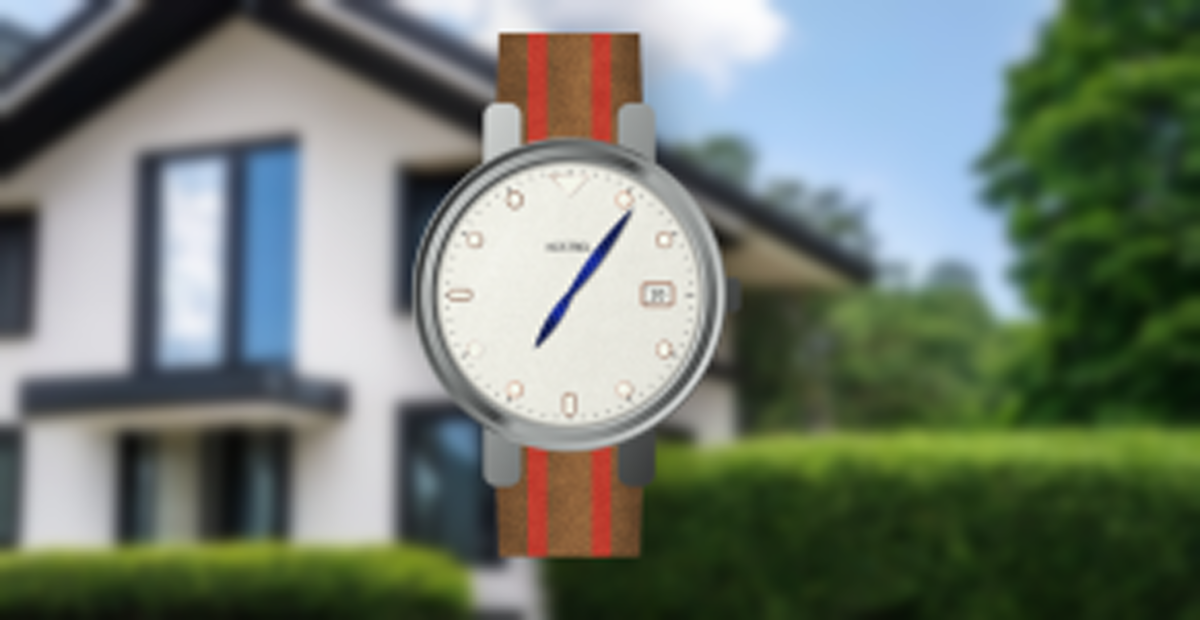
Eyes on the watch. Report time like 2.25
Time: 7.06
